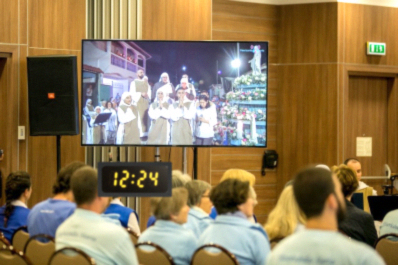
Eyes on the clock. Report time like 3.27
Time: 12.24
